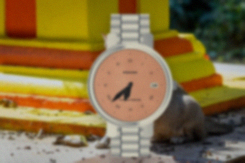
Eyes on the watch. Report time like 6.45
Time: 6.38
